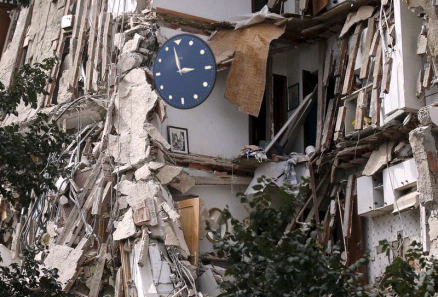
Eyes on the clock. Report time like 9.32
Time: 2.58
